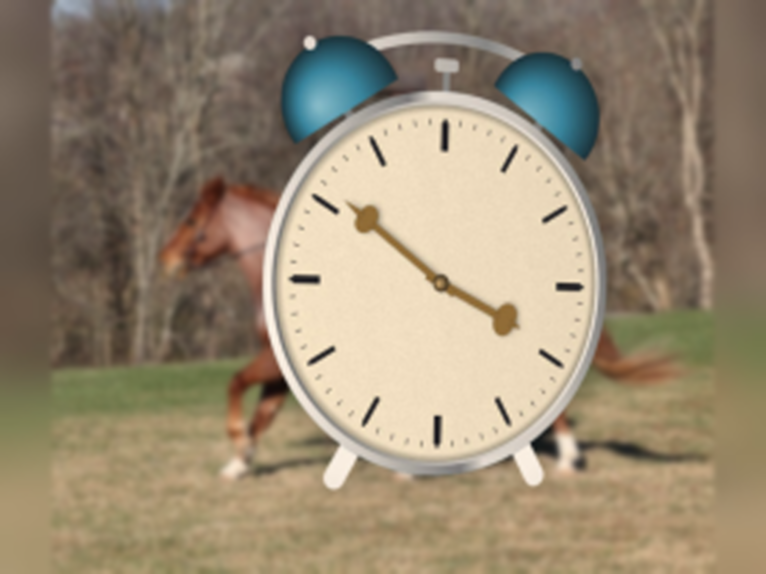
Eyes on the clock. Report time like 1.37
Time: 3.51
